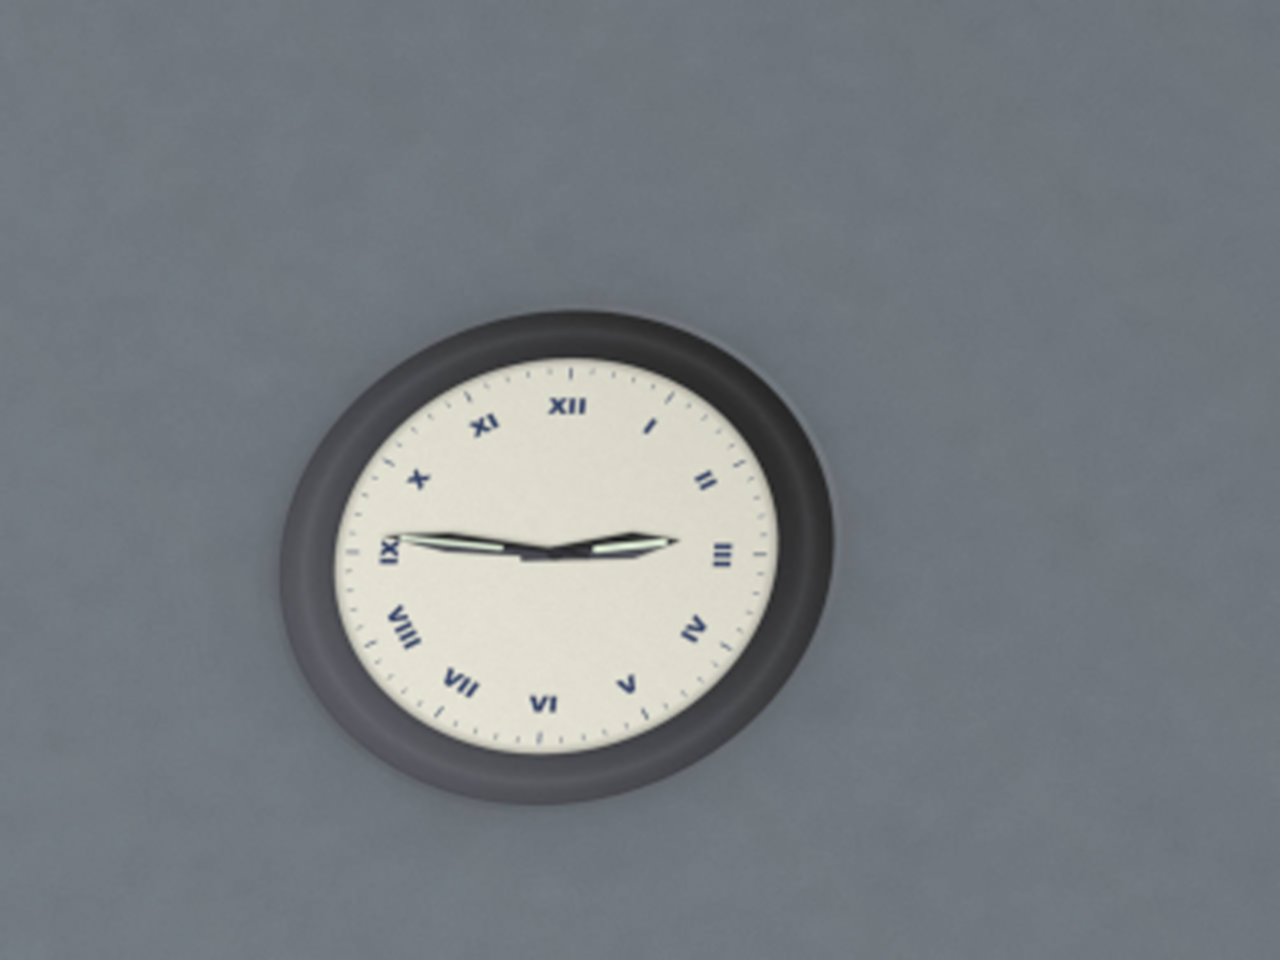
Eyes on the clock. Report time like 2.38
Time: 2.46
